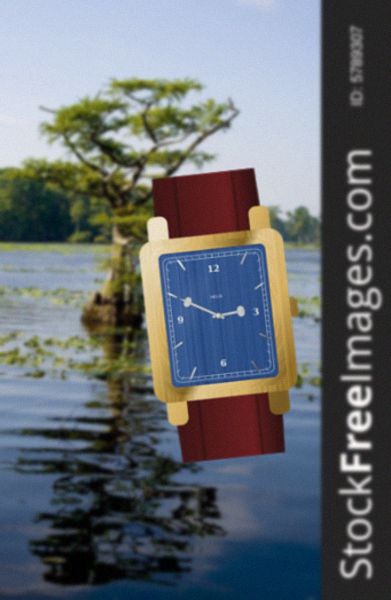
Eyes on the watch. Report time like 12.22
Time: 2.50
